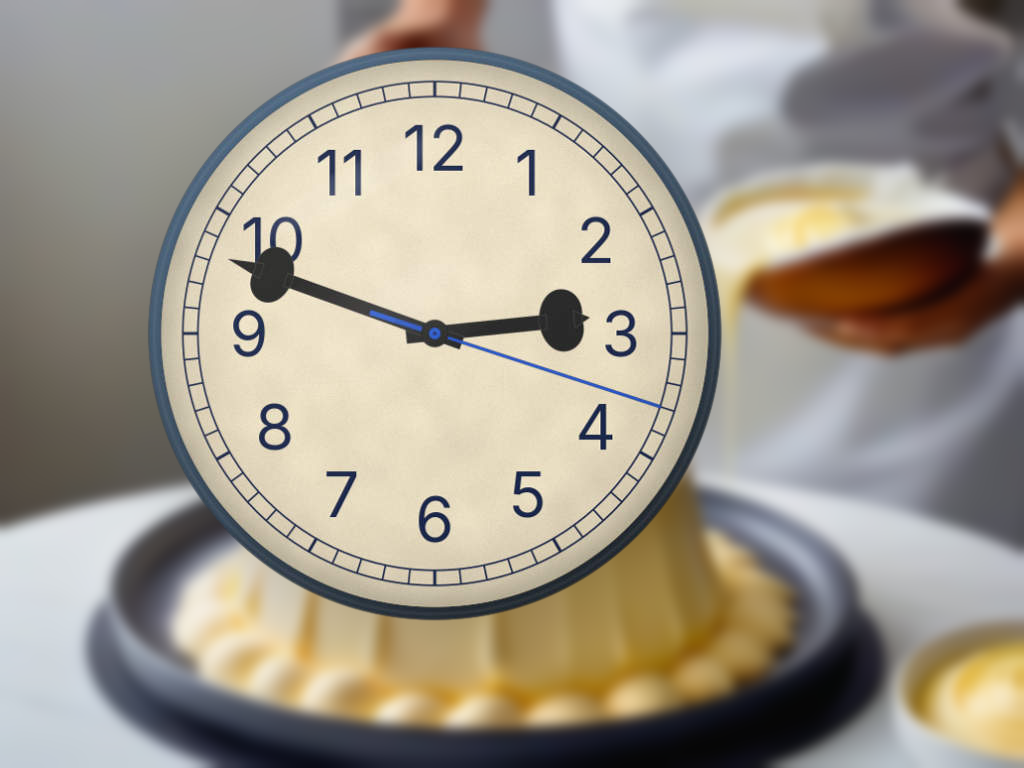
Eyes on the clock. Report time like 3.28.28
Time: 2.48.18
